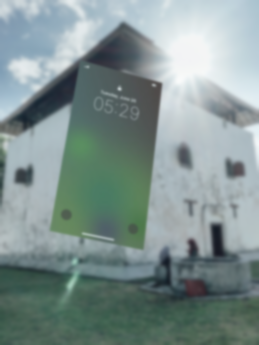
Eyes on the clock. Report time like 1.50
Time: 5.29
